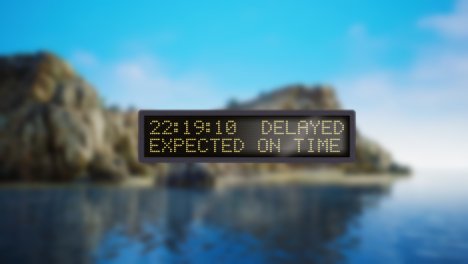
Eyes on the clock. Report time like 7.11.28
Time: 22.19.10
